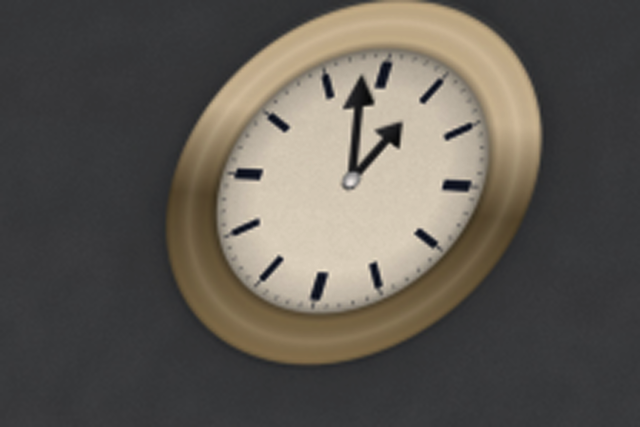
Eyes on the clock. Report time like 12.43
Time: 12.58
